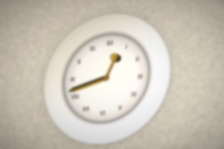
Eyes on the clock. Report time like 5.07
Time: 12.42
